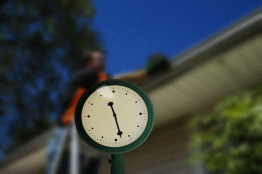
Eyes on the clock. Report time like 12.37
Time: 11.28
